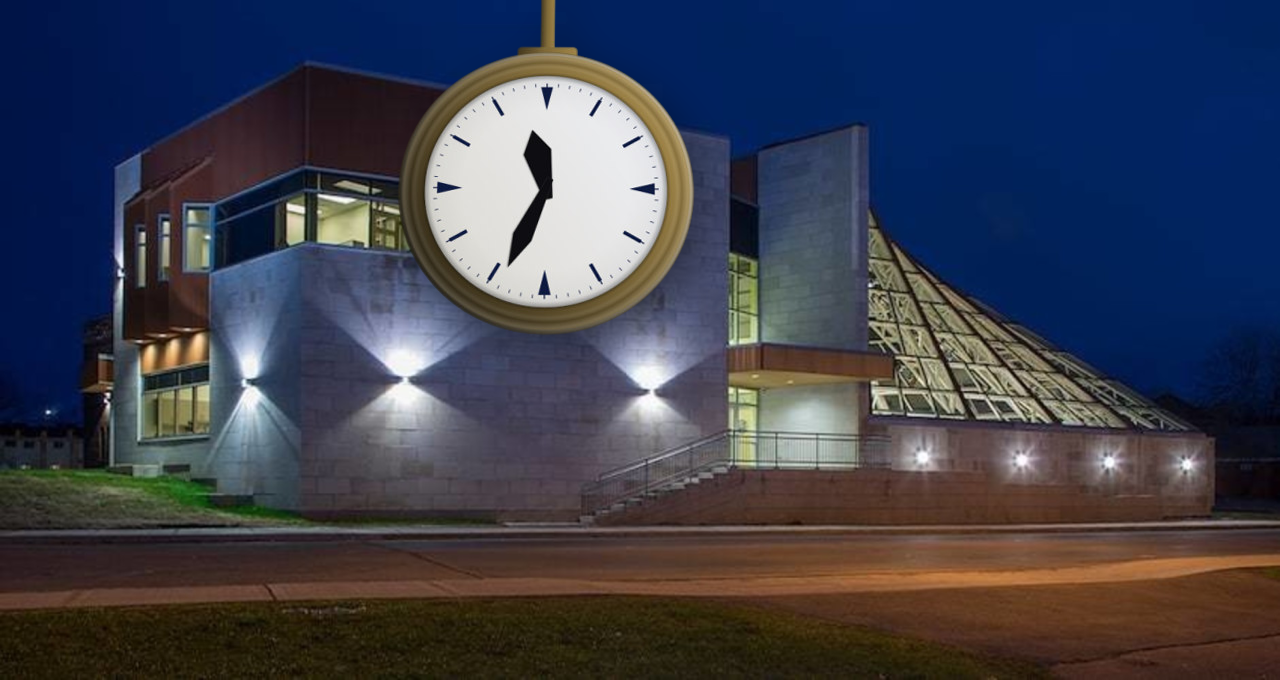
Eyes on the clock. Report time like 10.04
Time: 11.34
